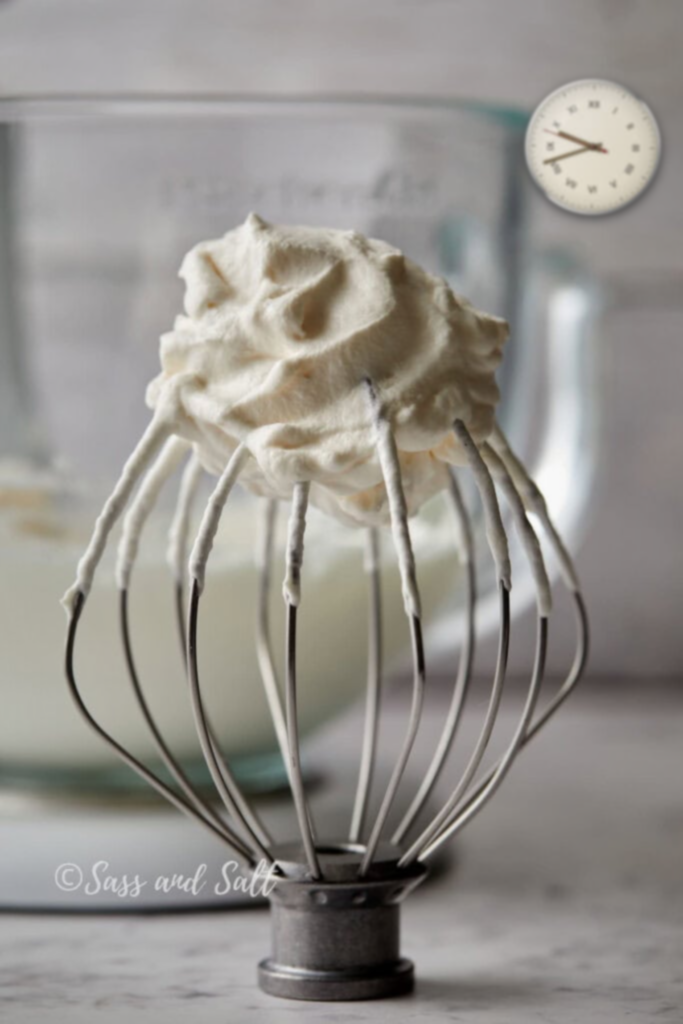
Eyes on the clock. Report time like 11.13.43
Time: 9.41.48
